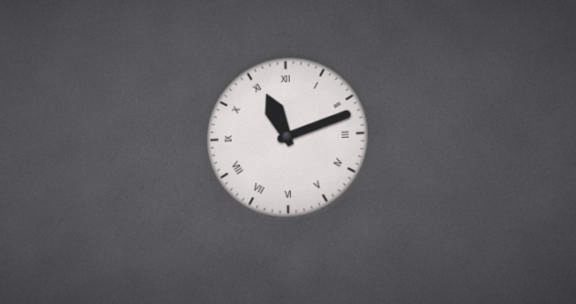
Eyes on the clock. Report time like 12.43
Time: 11.12
